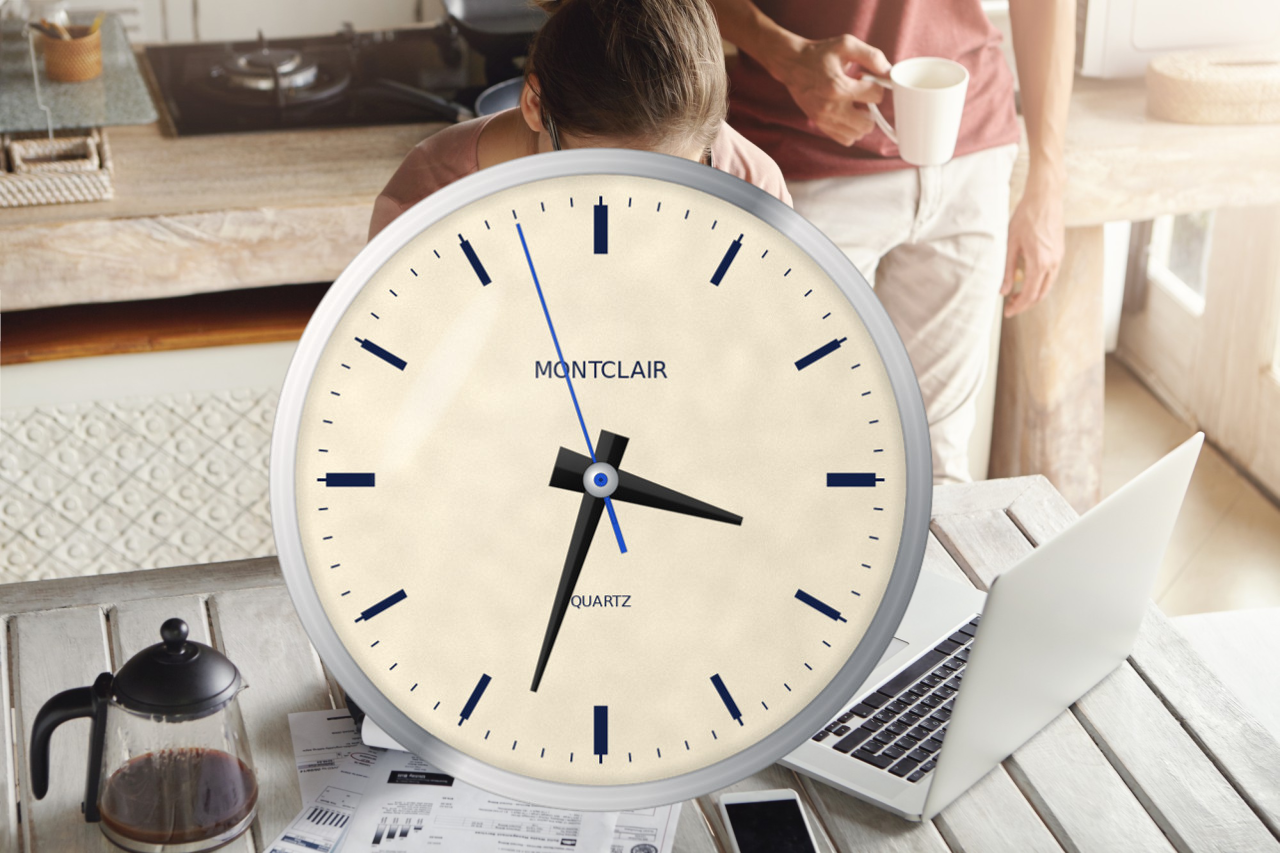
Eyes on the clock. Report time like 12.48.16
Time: 3.32.57
